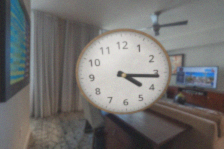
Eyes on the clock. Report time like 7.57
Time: 4.16
